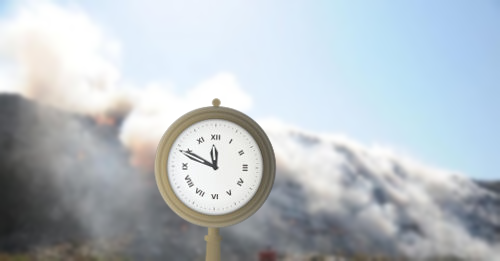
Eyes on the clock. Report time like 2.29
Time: 11.49
